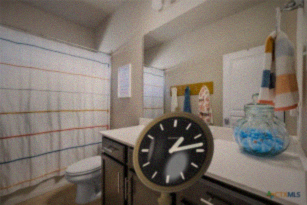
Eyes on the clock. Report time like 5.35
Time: 1.13
